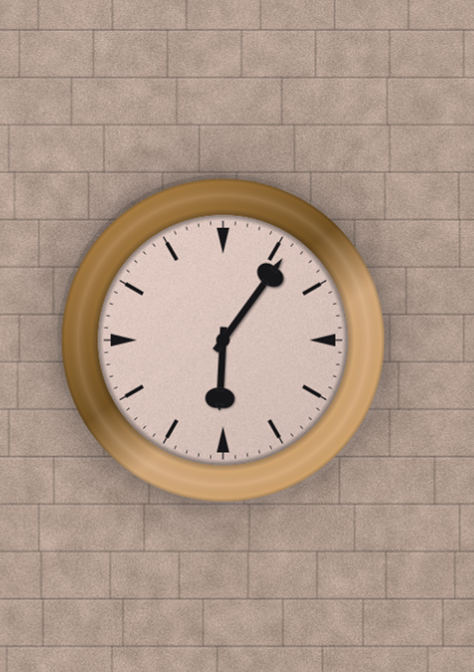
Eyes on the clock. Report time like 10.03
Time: 6.06
